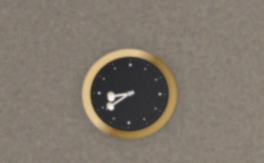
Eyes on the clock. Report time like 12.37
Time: 8.39
